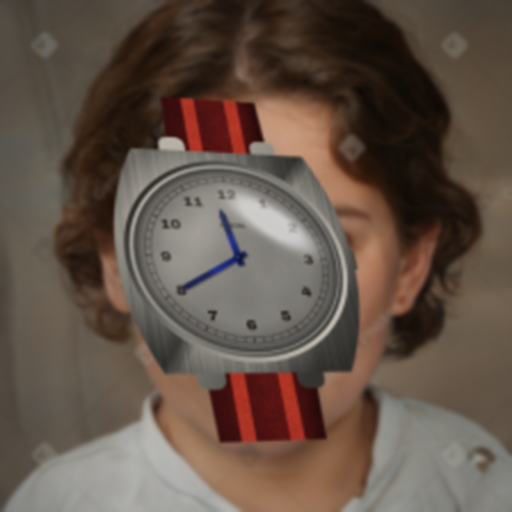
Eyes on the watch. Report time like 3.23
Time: 11.40
